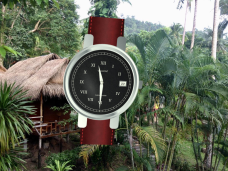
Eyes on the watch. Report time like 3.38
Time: 11.30
